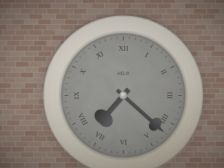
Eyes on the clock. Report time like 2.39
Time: 7.22
